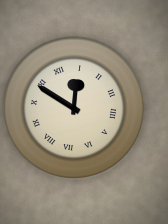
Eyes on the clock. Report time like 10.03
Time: 12.54
